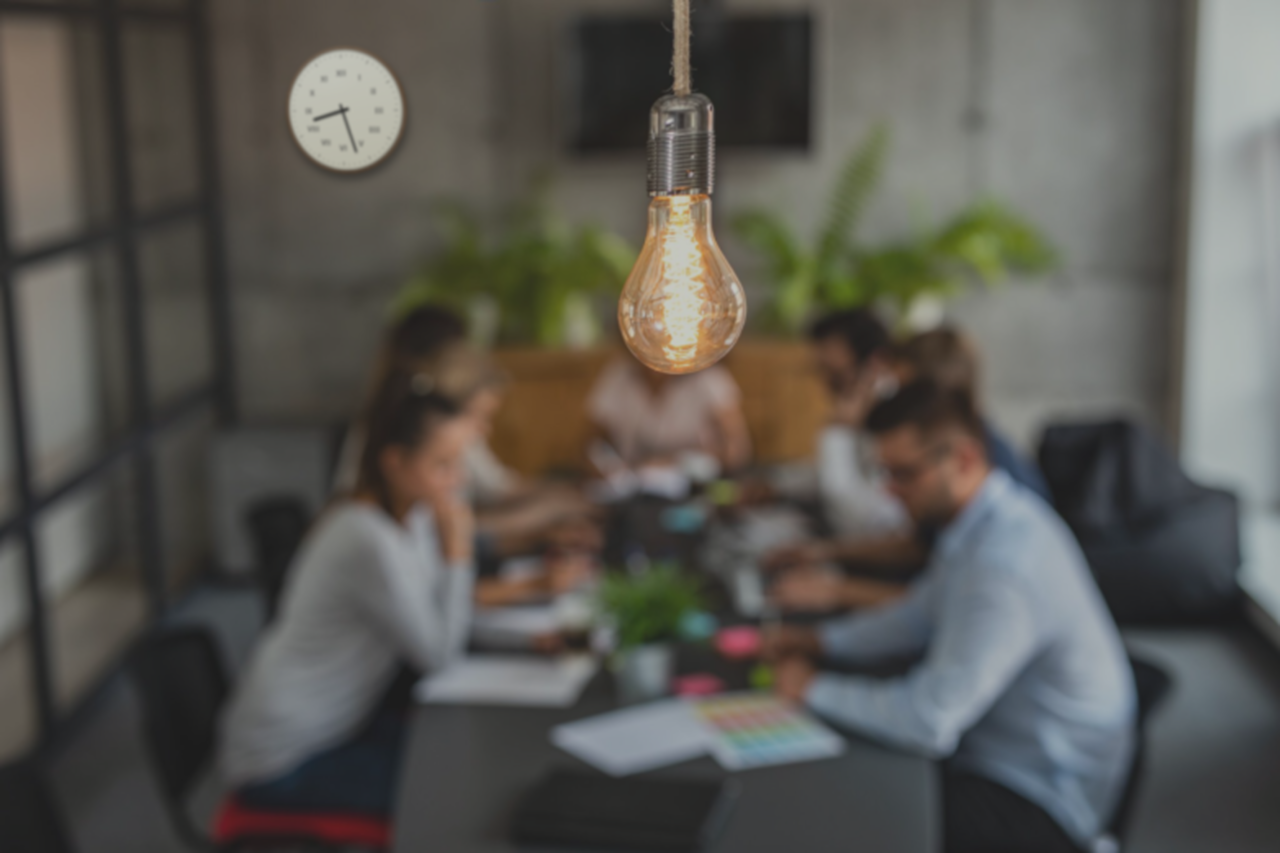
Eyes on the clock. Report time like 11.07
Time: 8.27
